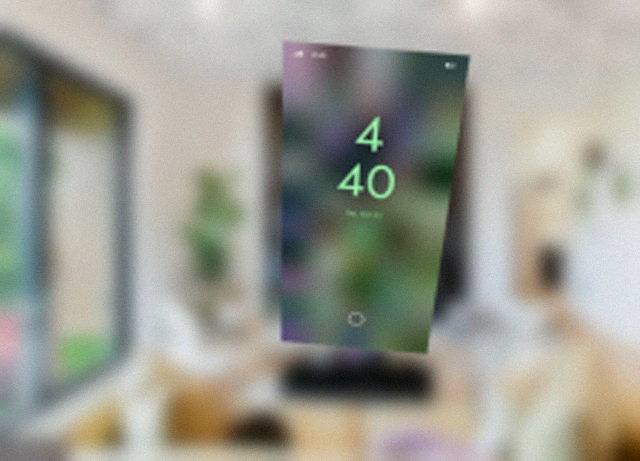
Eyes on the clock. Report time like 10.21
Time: 4.40
